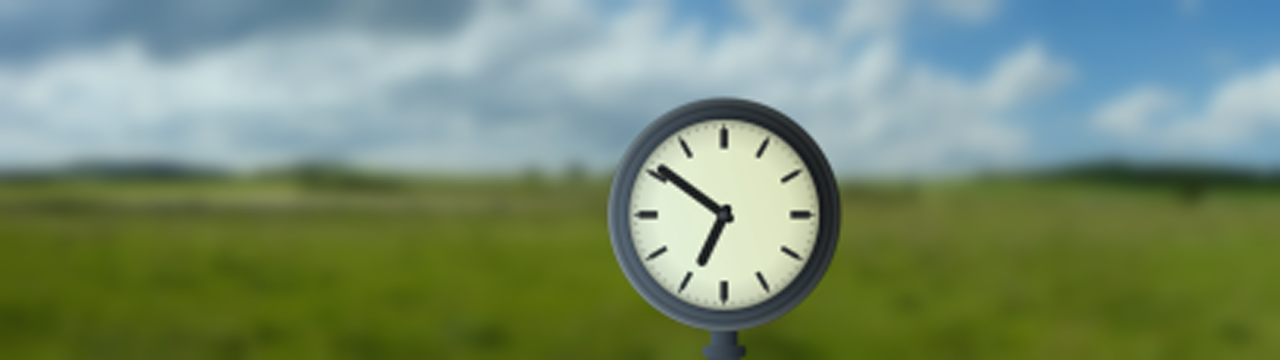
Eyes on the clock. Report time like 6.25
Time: 6.51
